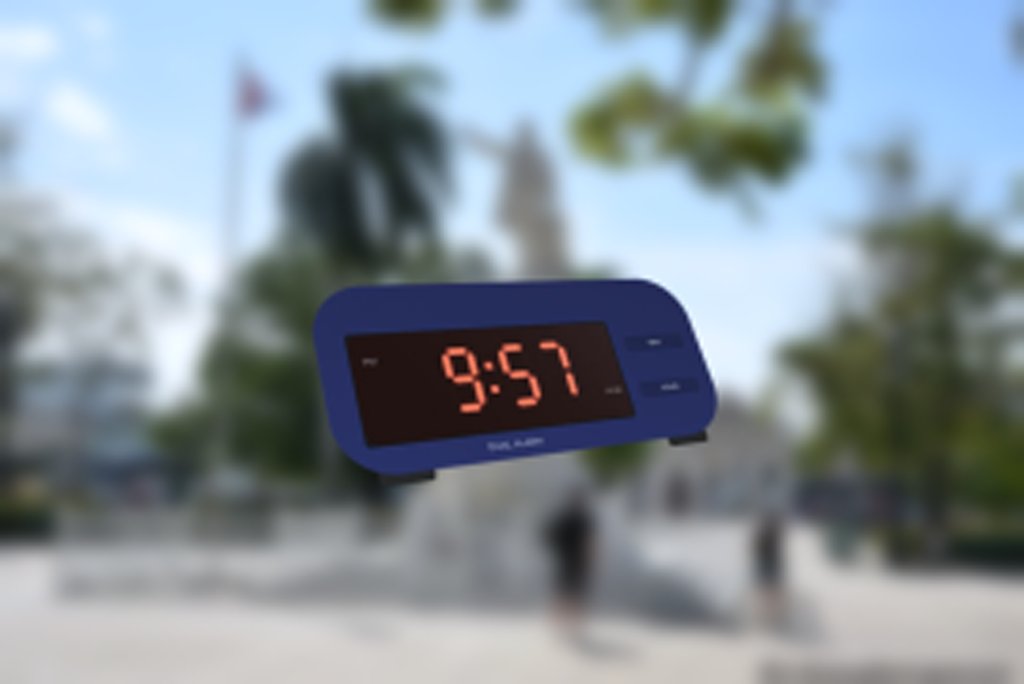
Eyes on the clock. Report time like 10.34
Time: 9.57
